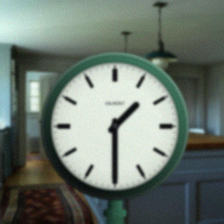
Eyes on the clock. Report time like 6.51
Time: 1.30
